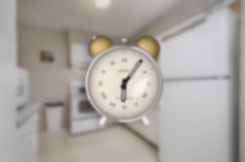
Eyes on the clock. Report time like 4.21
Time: 6.06
